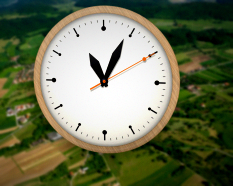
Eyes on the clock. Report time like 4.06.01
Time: 11.04.10
